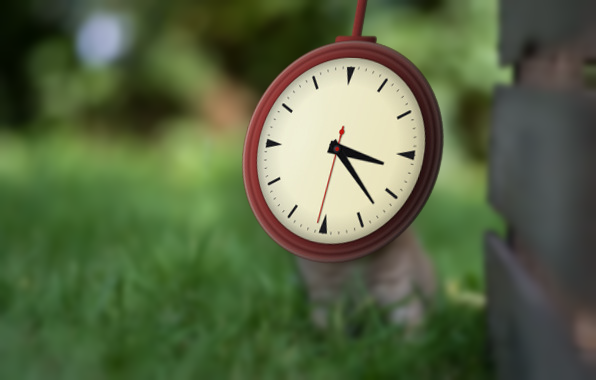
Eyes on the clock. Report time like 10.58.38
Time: 3.22.31
